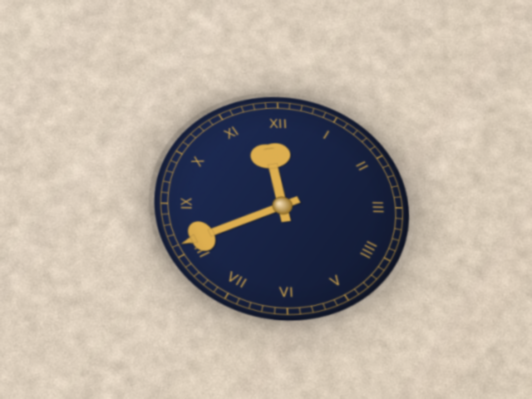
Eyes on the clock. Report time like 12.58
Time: 11.41
